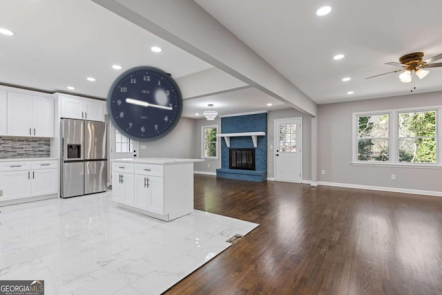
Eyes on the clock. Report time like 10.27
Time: 9.16
